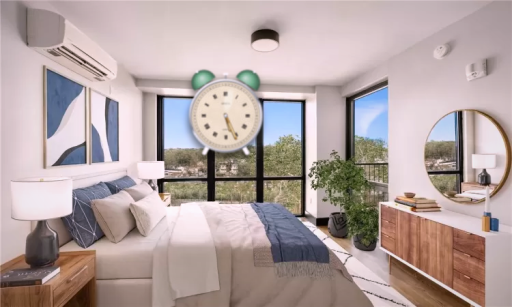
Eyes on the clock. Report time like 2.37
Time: 5.26
